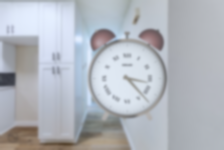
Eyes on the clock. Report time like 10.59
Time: 3.23
